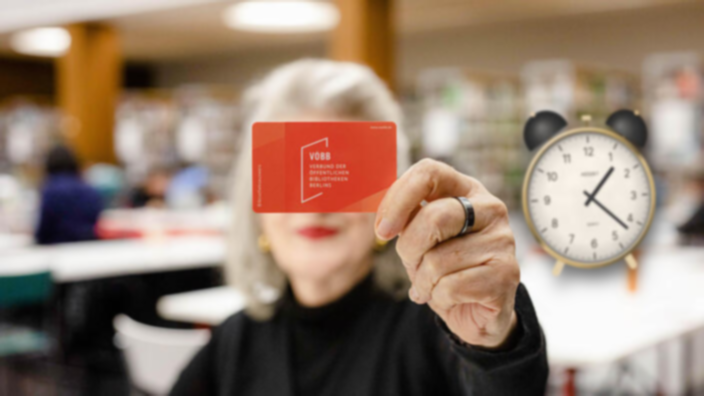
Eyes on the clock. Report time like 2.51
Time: 1.22
